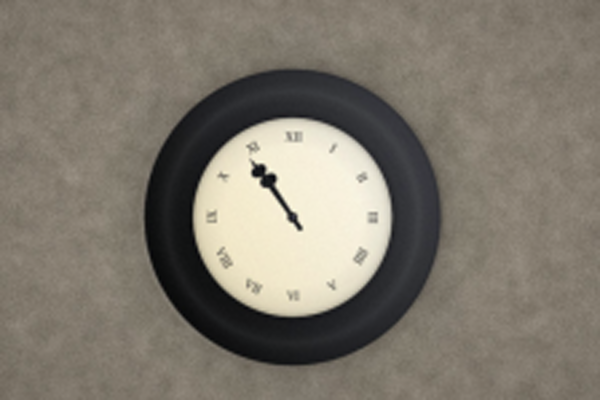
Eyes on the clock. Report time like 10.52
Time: 10.54
